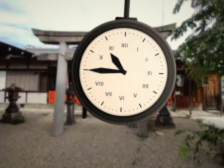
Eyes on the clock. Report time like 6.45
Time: 10.45
